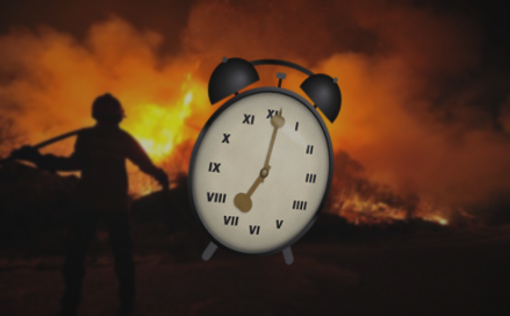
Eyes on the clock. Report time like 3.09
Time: 7.01
